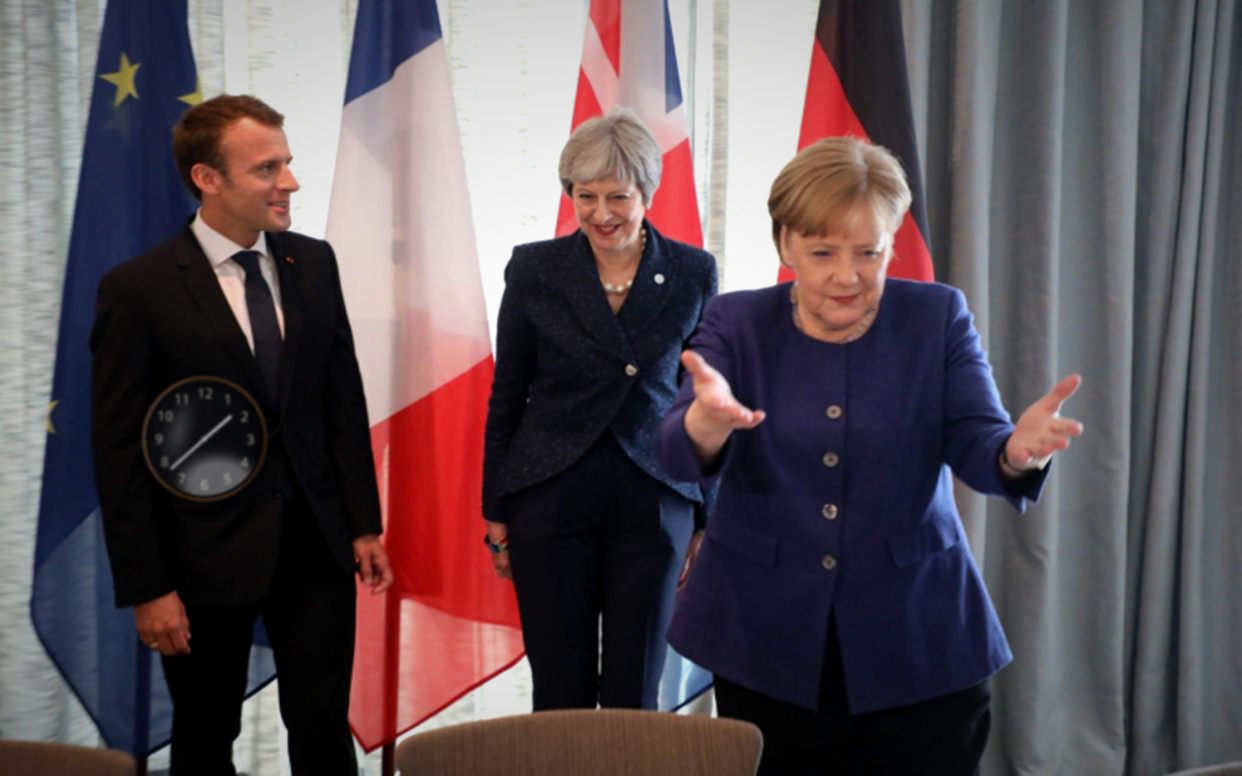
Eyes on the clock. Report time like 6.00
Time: 1.38
